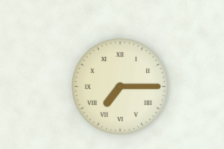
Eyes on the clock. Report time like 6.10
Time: 7.15
